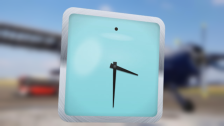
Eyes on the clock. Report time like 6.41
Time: 3.30
